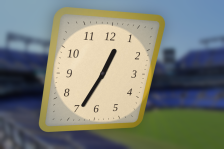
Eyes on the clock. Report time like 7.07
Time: 12.34
